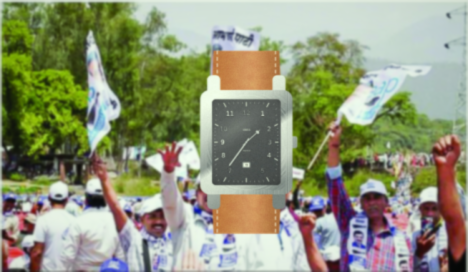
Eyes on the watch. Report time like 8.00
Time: 1.36
